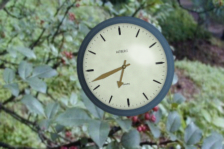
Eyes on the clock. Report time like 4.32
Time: 6.42
